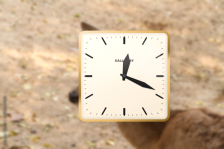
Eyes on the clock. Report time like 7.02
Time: 12.19
